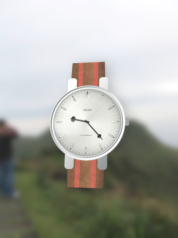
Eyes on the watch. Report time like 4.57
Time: 9.23
